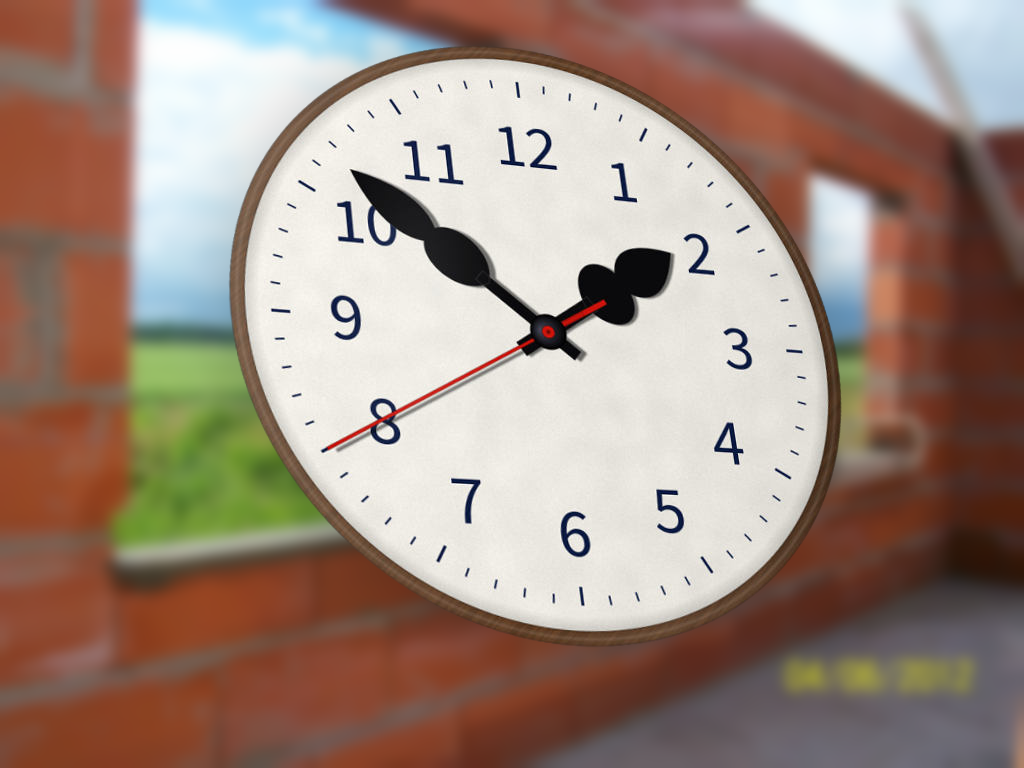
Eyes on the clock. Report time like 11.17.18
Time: 1.51.40
